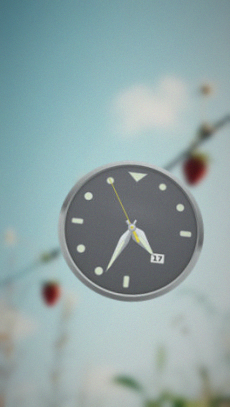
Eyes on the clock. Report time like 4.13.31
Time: 4.33.55
